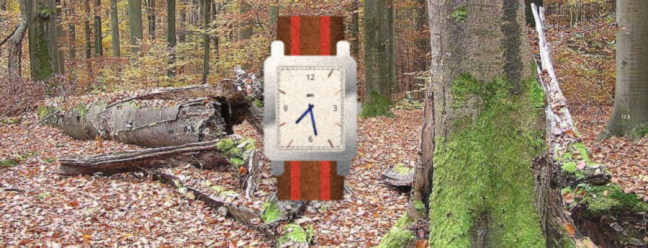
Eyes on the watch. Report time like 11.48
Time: 7.28
